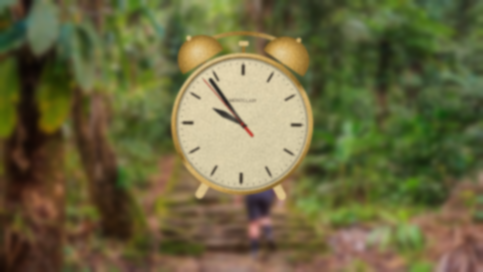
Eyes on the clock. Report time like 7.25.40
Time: 9.53.53
